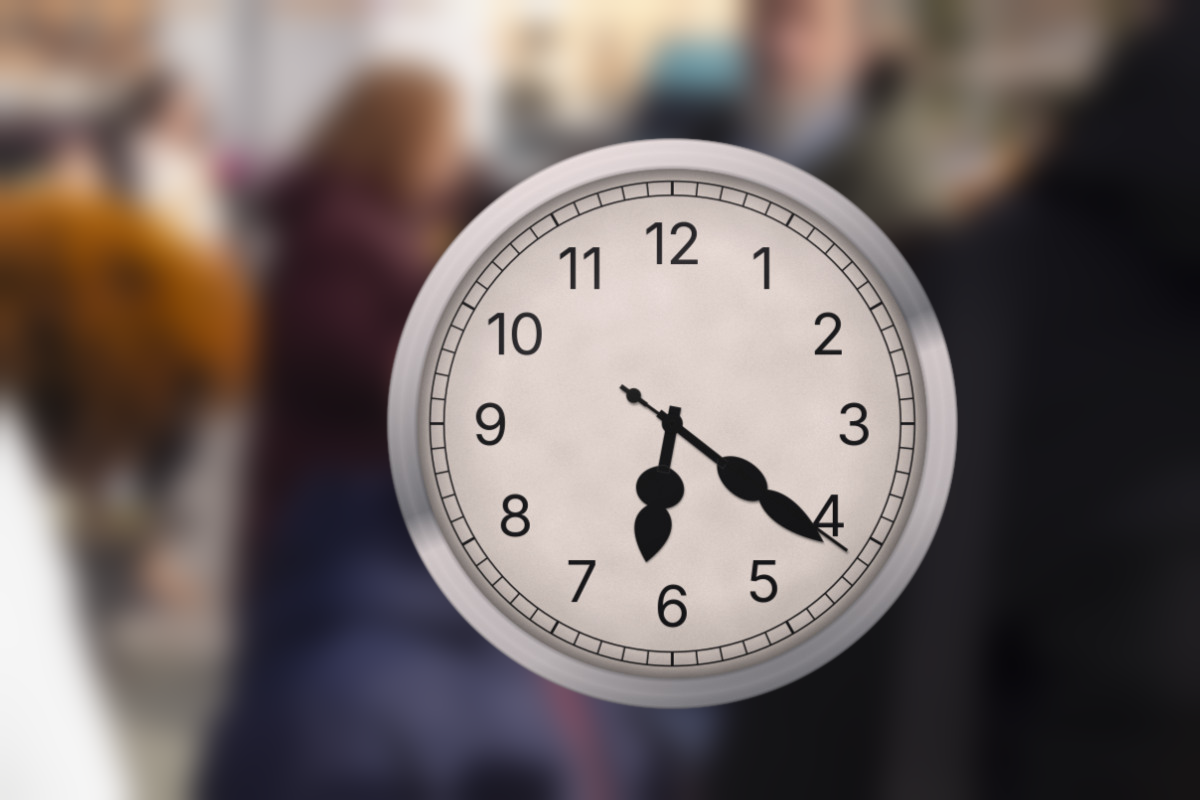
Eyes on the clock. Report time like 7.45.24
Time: 6.21.21
